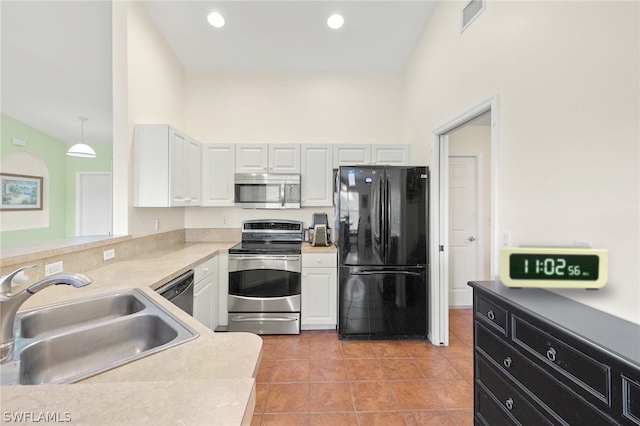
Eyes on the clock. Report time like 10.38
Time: 11.02
